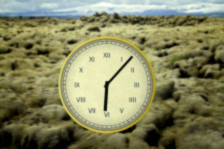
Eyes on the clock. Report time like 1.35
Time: 6.07
